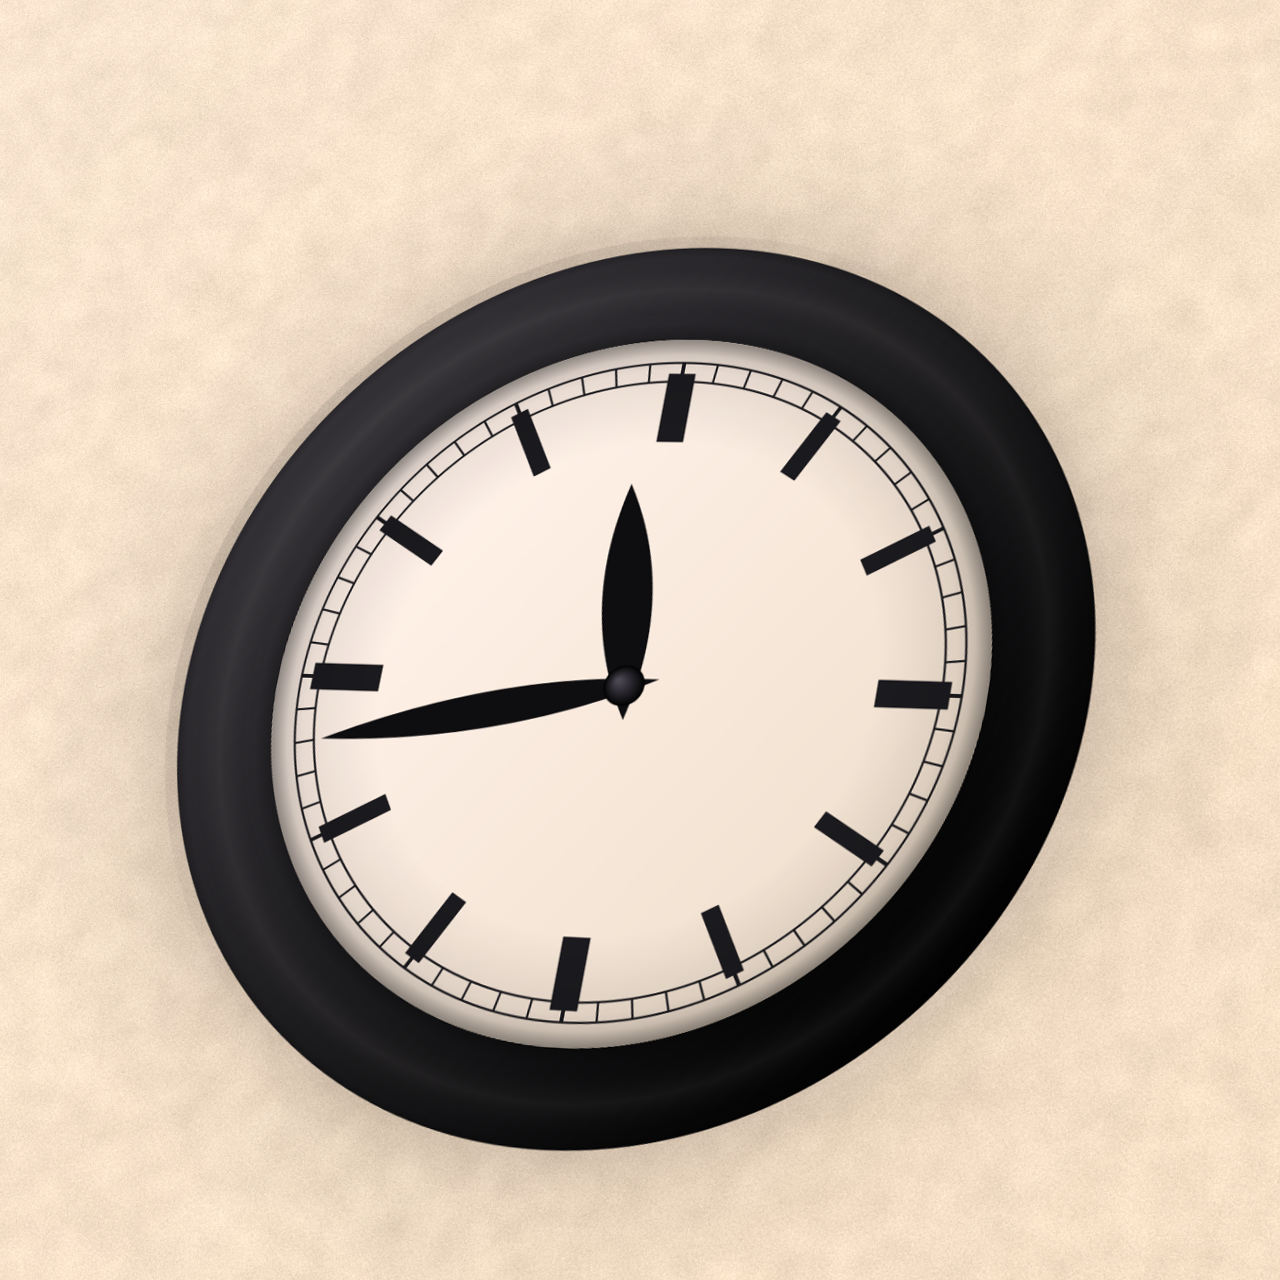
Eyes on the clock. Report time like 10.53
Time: 11.43
